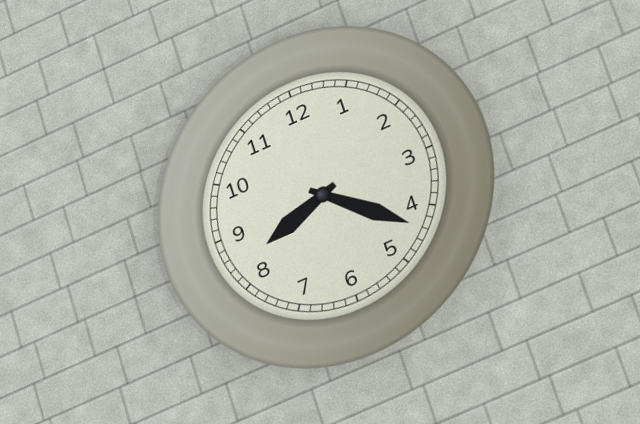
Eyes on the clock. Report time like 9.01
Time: 8.22
